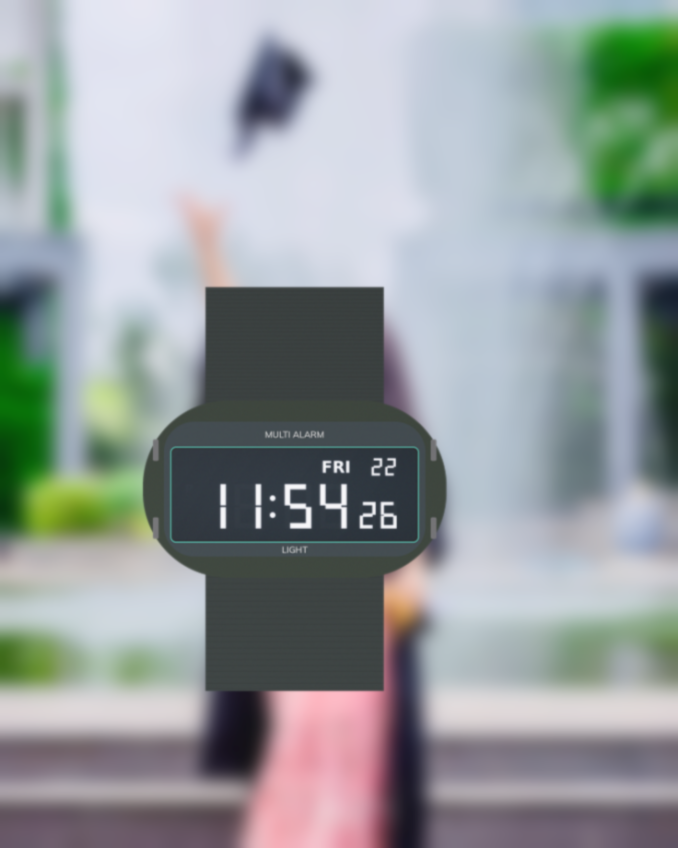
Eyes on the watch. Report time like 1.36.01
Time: 11.54.26
